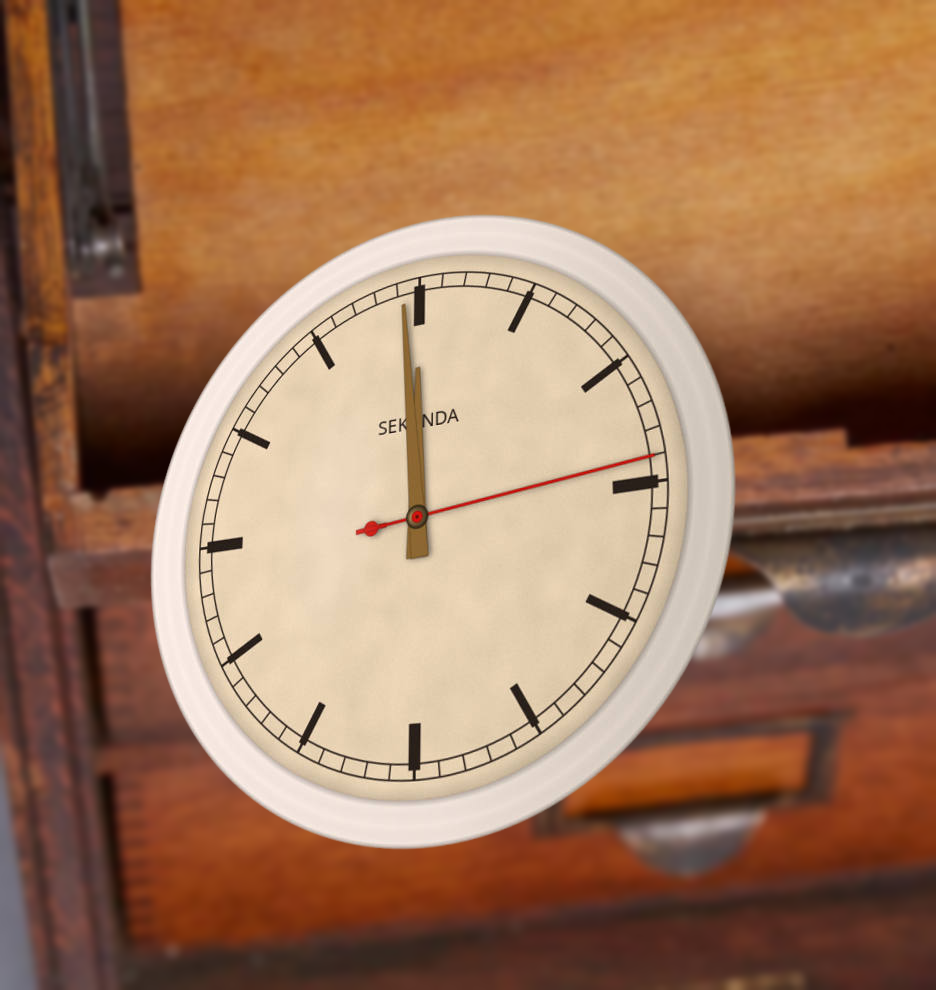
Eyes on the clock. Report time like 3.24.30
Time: 11.59.14
